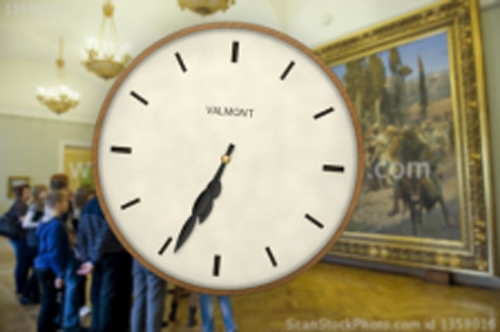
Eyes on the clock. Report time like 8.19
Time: 6.34
